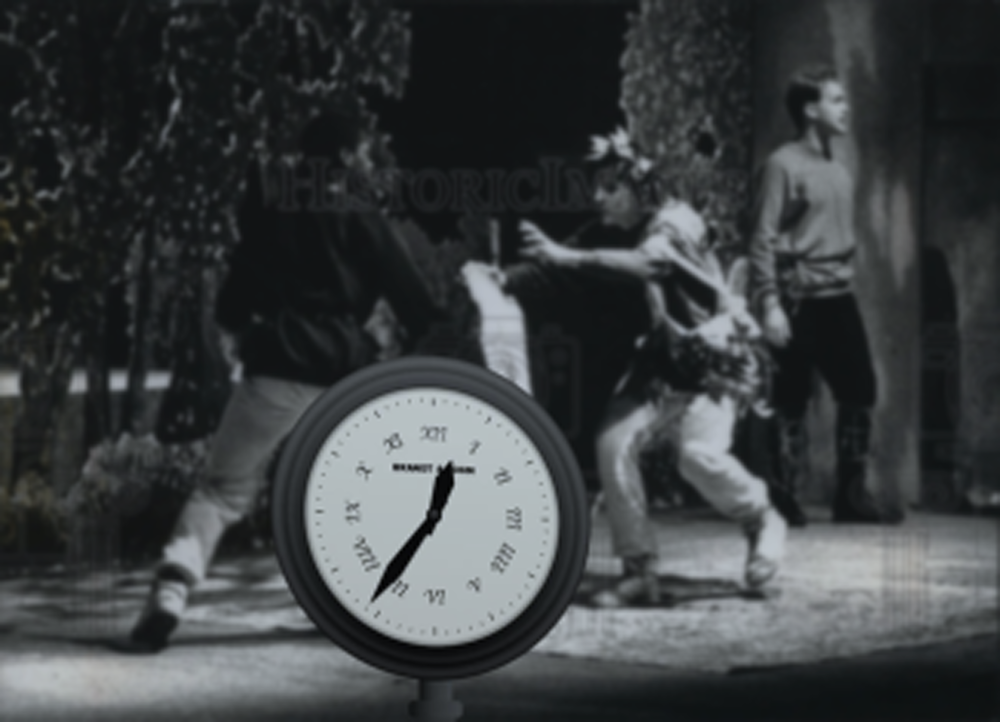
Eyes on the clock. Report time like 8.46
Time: 12.36
